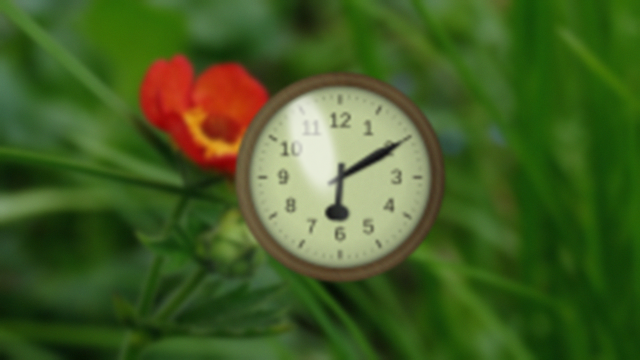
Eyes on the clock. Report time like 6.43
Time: 6.10
